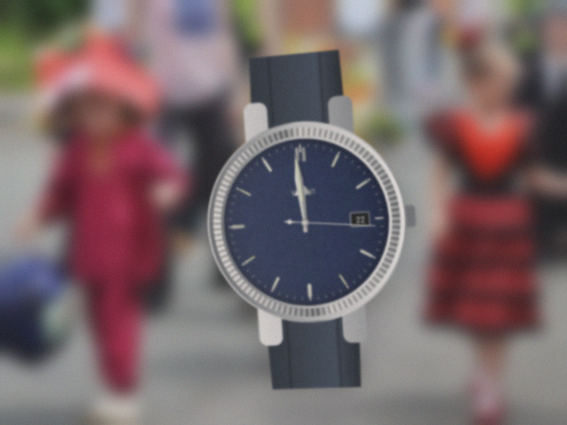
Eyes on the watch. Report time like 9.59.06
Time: 11.59.16
